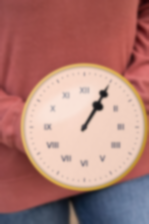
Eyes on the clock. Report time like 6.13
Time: 1.05
